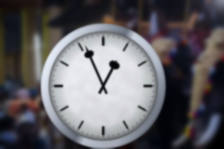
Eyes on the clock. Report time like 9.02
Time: 12.56
